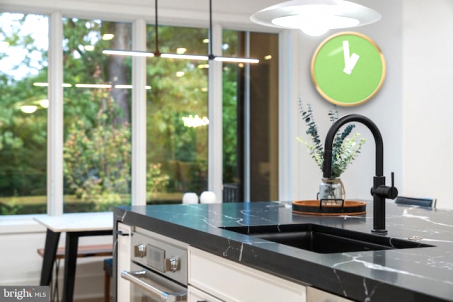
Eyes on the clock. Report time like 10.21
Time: 12.59
